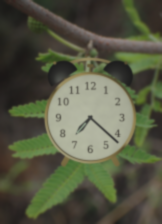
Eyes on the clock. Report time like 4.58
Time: 7.22
